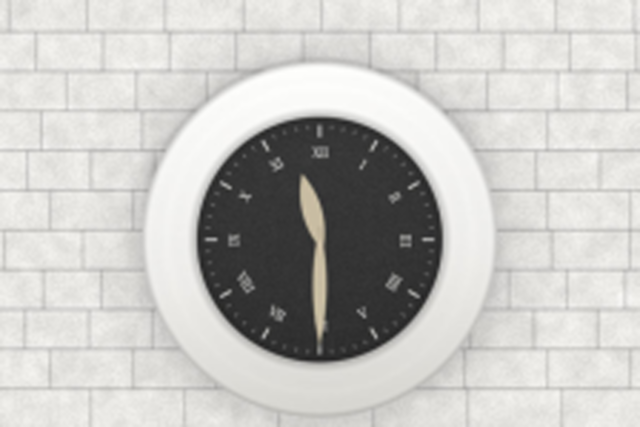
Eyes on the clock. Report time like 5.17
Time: 11.30
